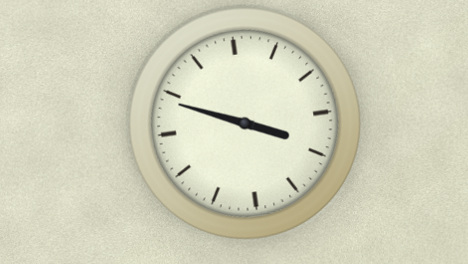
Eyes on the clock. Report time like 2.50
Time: 3.49
